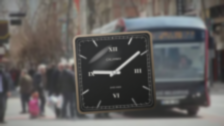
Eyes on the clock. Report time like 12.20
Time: 9.09
